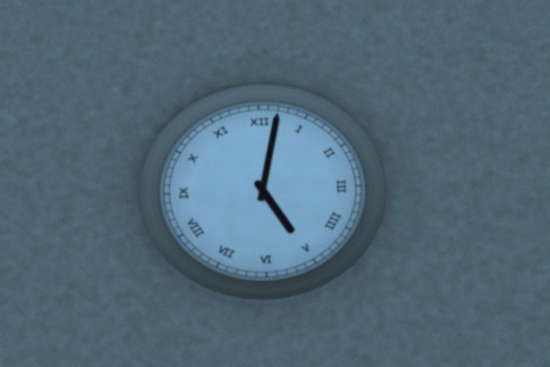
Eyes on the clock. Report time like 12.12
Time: 5.02
